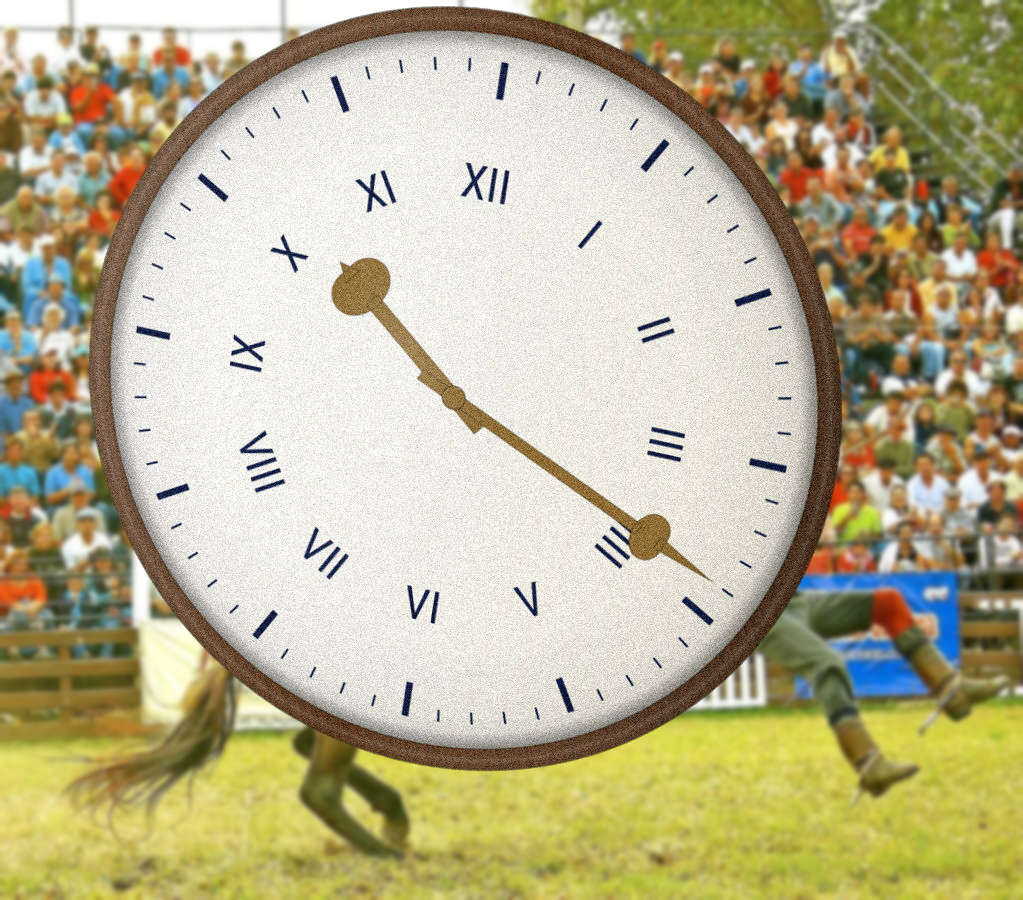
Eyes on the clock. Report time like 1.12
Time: 10.19
